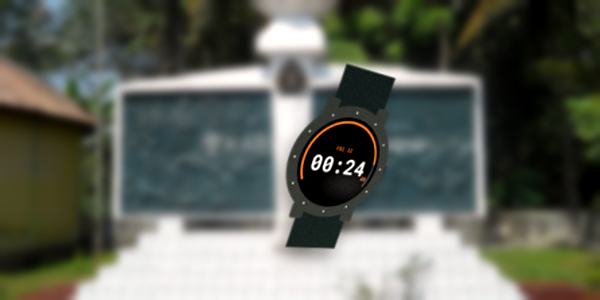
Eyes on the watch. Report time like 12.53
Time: 0.24
